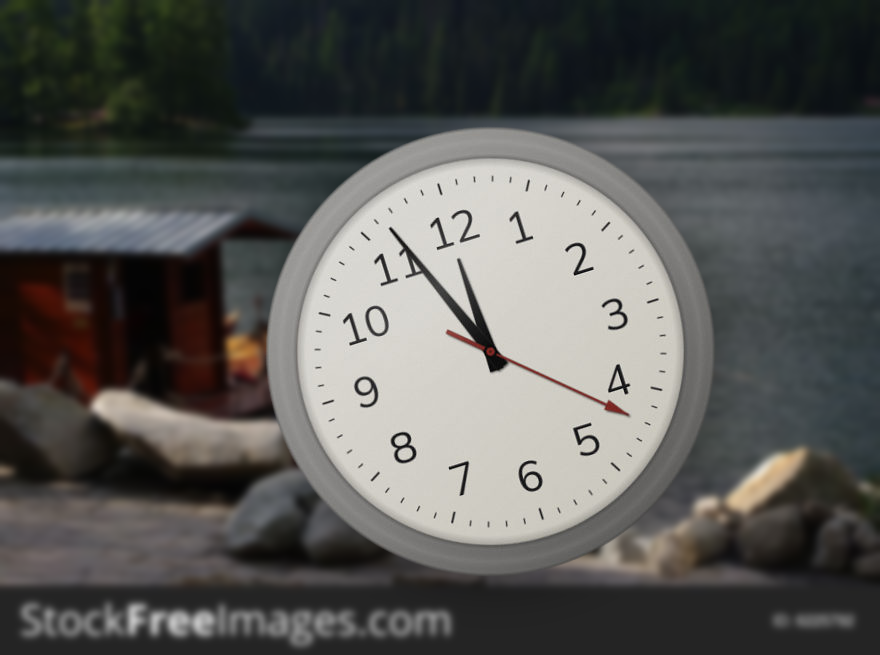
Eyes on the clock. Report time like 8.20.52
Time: 11.56.22
